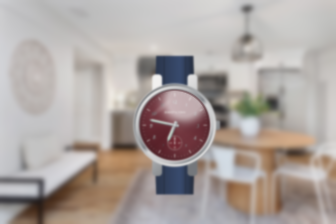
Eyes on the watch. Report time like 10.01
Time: 6.47
